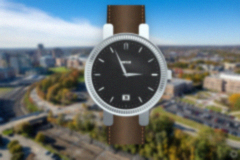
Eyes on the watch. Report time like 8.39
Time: 2.56
